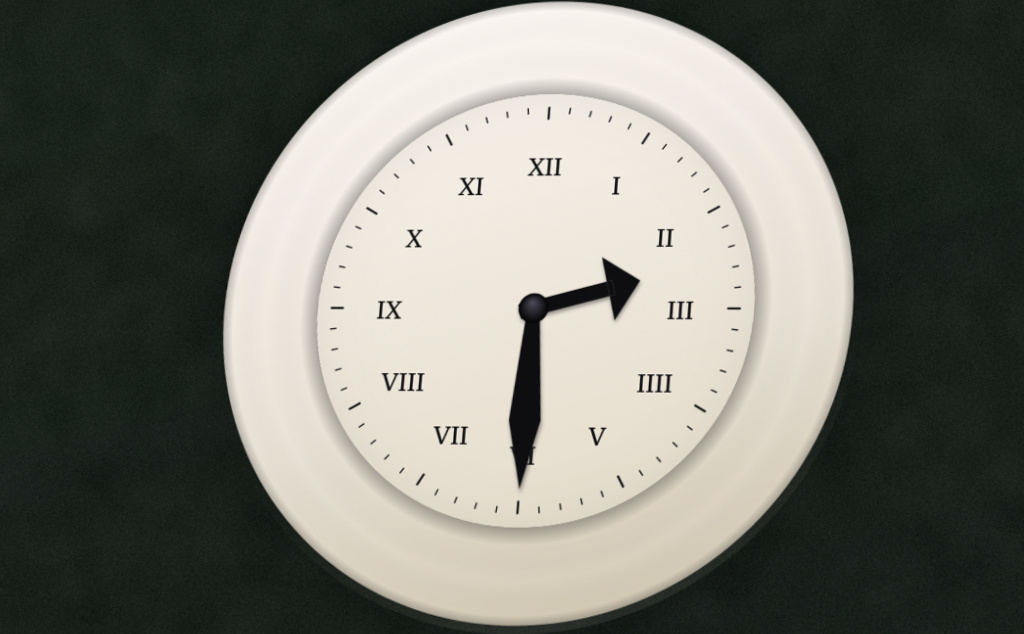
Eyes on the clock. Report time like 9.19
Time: 2.30
